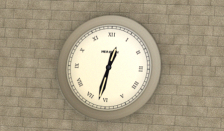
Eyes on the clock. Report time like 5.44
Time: 12.32
